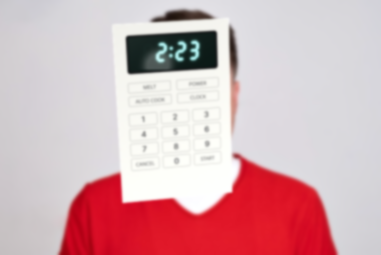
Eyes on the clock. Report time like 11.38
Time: 2.23
